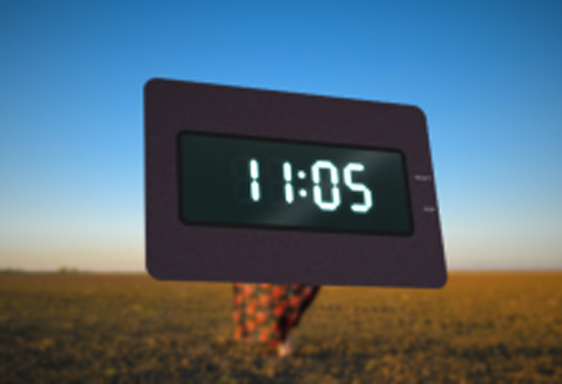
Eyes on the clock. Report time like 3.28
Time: 11.05
